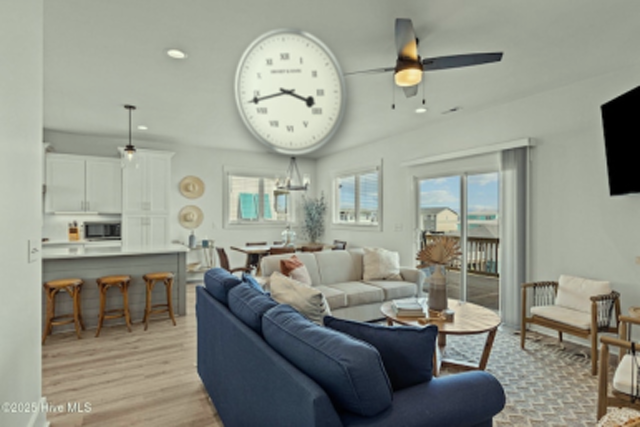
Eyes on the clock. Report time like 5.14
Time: 3.43
